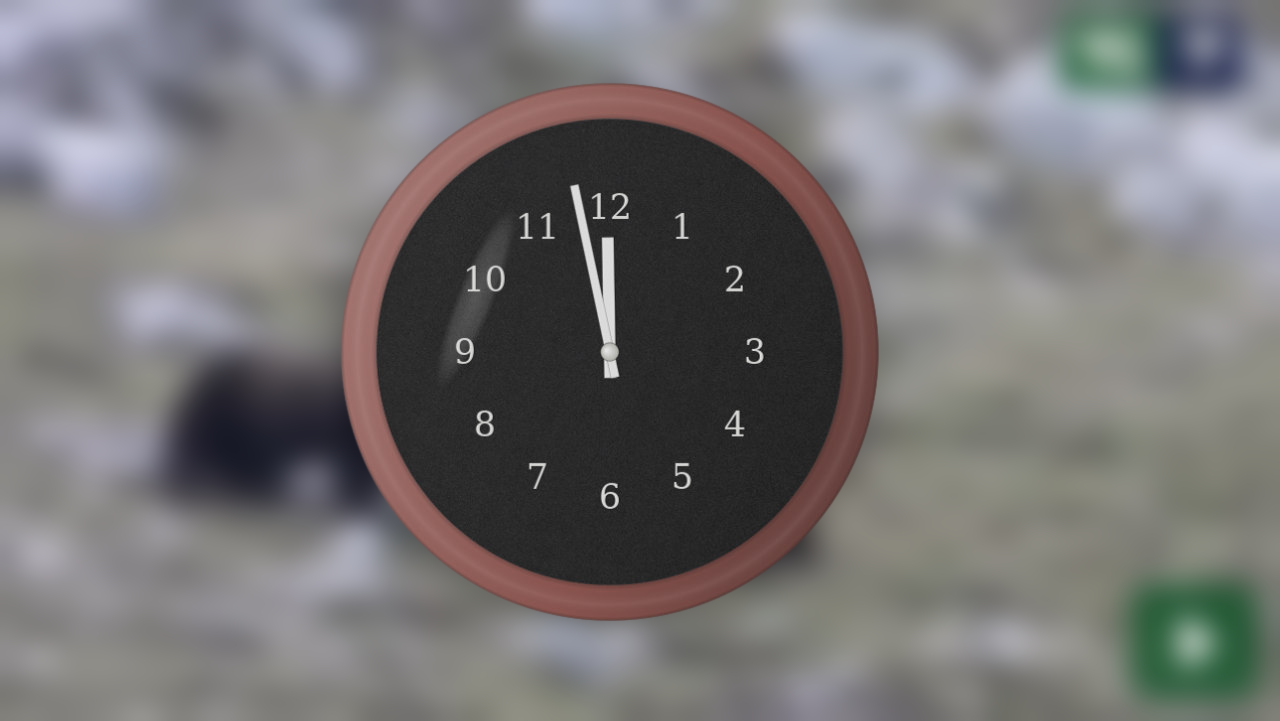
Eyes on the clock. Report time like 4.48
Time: 11.58
